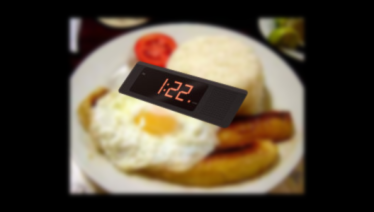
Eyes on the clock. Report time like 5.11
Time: 1.22
